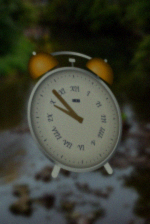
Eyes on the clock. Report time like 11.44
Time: 9.53
